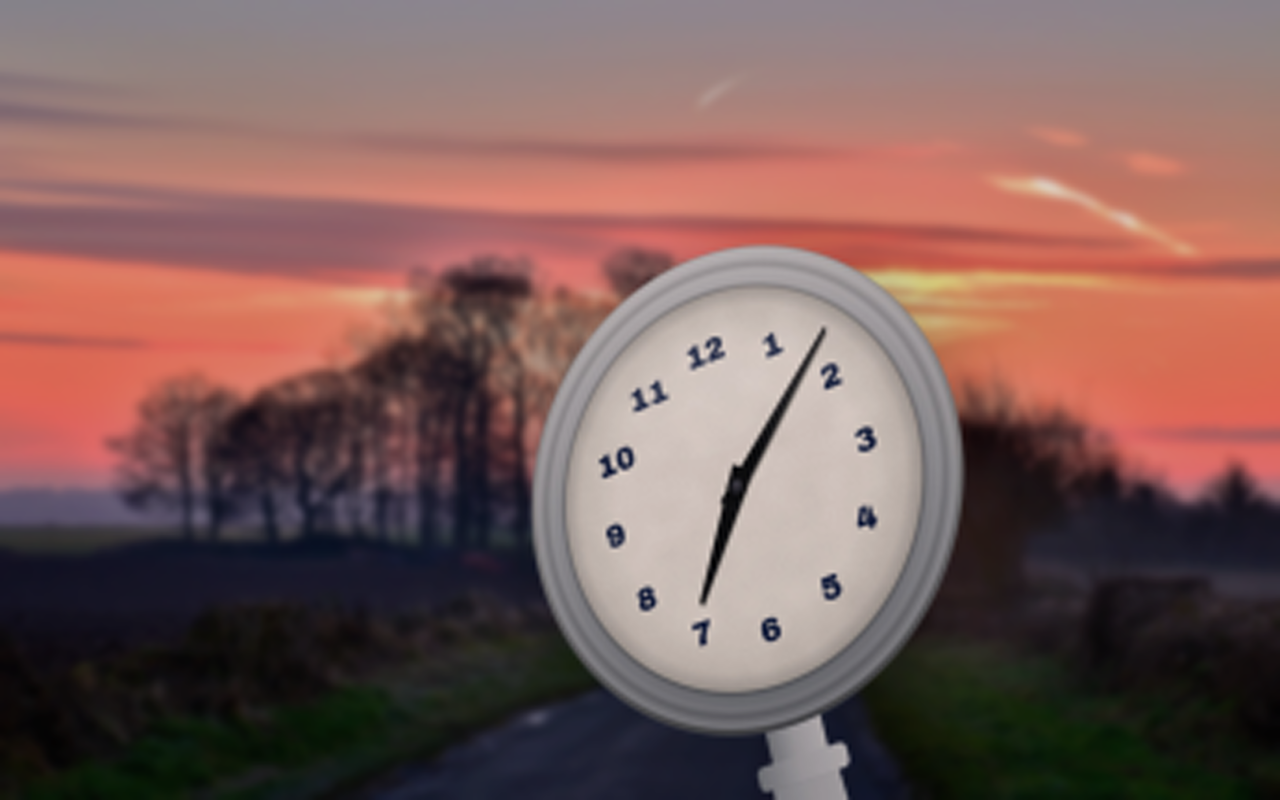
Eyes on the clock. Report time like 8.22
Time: 7.08
